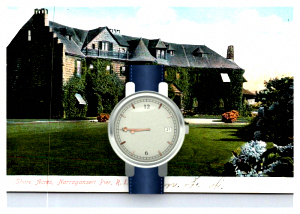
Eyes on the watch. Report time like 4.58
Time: 8.45
